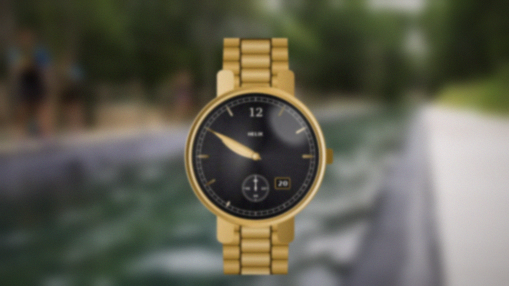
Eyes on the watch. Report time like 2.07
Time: 9.50
